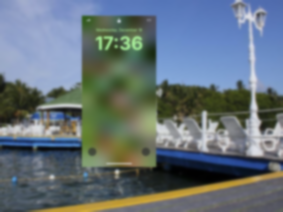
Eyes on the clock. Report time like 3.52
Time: 17.36
